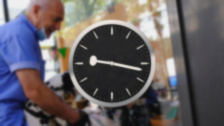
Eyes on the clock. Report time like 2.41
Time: 9.17
